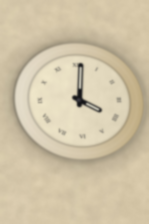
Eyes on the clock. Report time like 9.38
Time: 4.01
